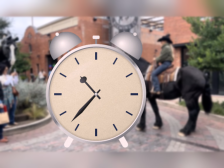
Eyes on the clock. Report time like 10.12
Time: 10.37
